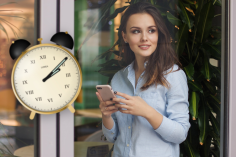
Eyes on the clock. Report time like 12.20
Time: 2.09
